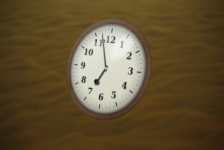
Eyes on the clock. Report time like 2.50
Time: 6.57
